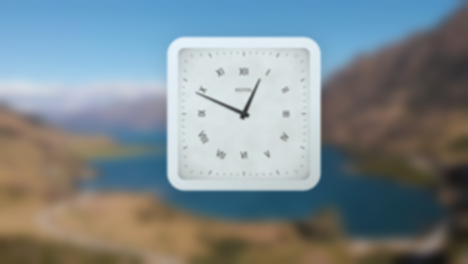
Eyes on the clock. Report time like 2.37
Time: 12.49
